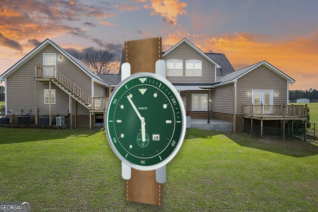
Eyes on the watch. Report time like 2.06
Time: 5.54
